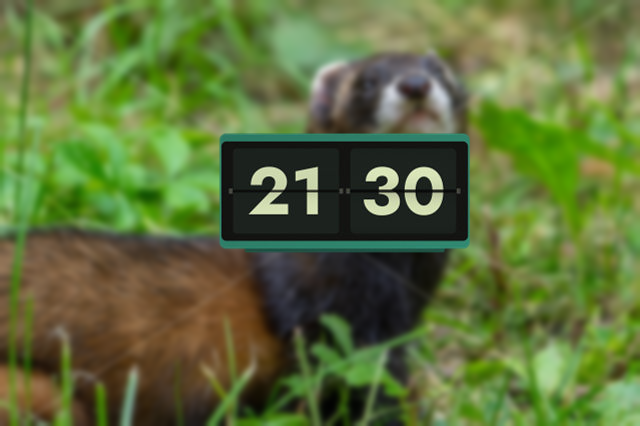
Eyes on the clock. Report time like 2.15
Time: 21.30
